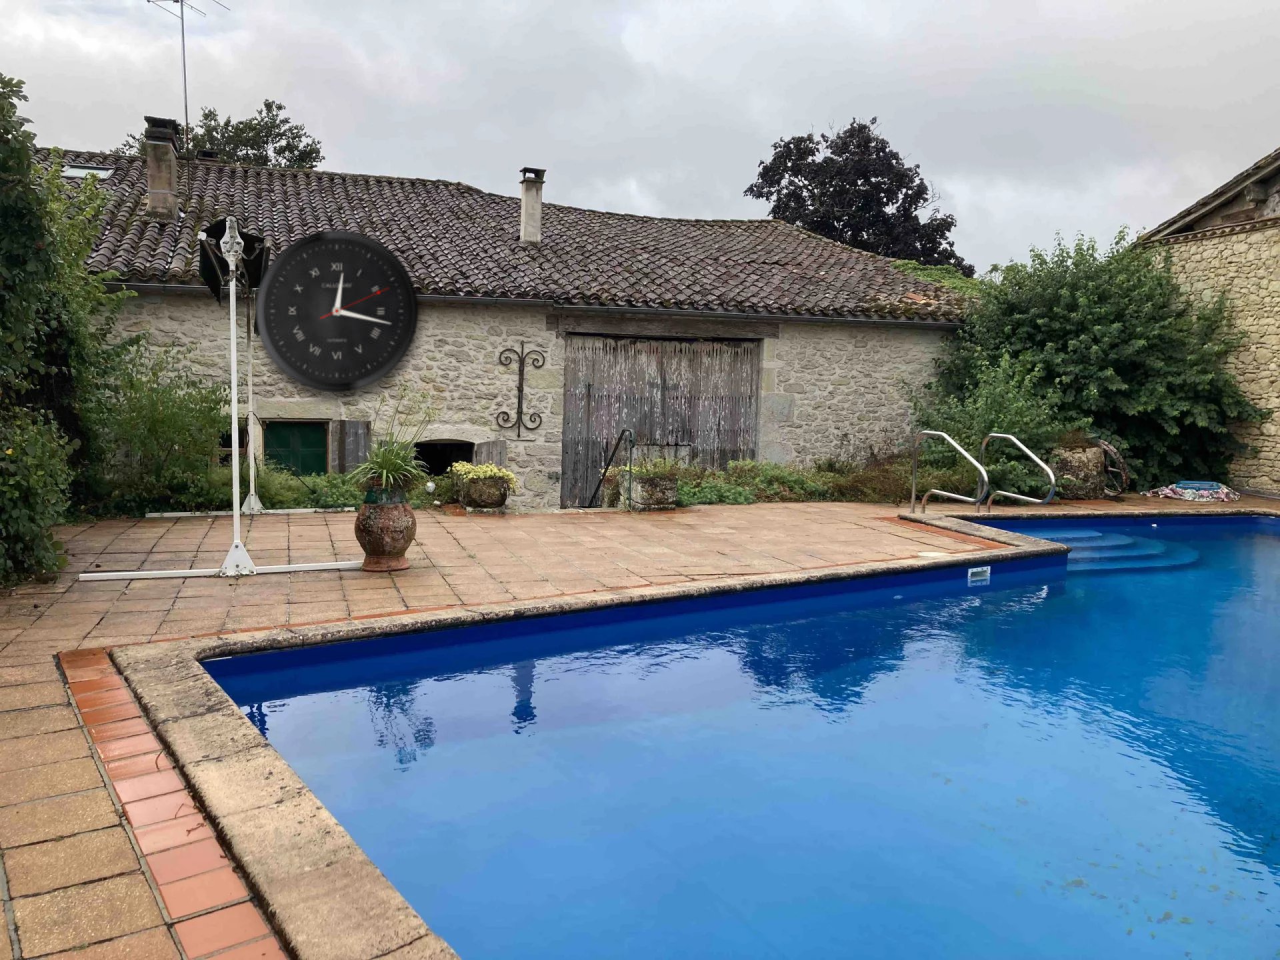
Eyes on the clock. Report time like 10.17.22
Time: 12.17.11
